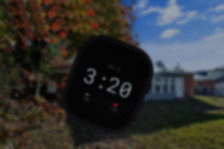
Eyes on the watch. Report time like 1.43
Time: 3.20
